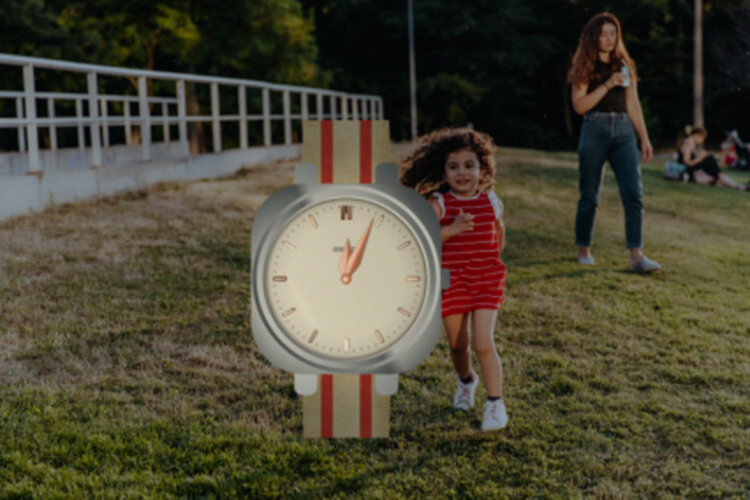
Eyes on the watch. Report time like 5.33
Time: 12.04
